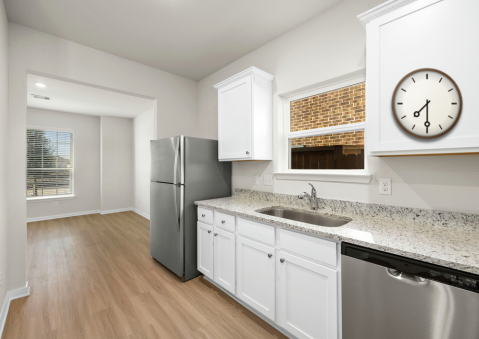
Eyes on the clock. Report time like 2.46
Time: 7.30
